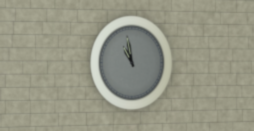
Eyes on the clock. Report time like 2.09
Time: 10.58
